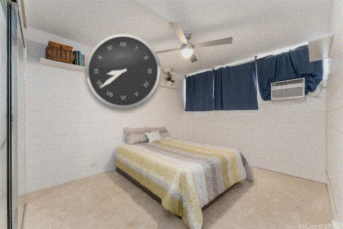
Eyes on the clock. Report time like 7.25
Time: 8.39
